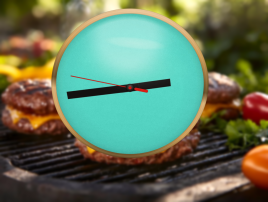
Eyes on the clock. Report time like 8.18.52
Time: 2.43.47
